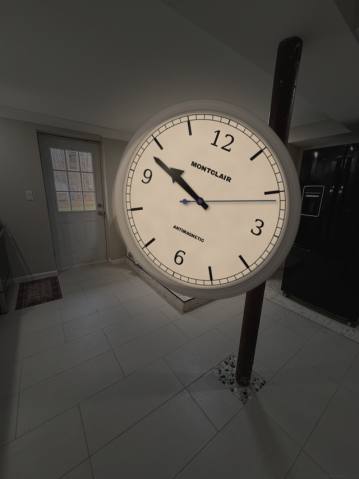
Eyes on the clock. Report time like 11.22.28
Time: 9.48.11
